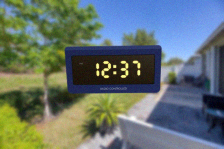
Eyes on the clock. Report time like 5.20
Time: 12.37
